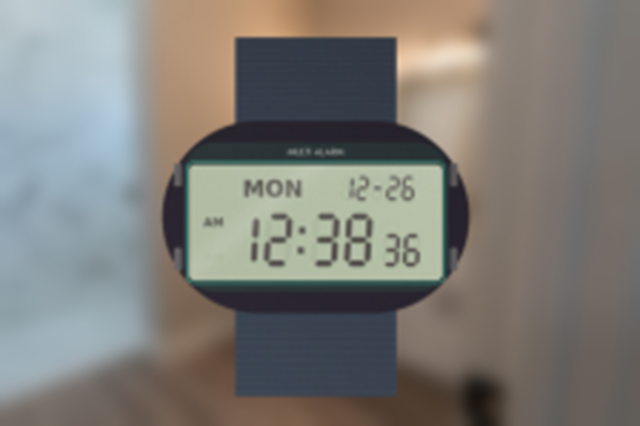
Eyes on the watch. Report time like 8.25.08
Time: 12.38.36
